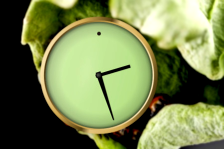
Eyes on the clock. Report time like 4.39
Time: 2.27
